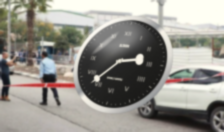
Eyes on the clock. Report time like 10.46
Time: 2.37
